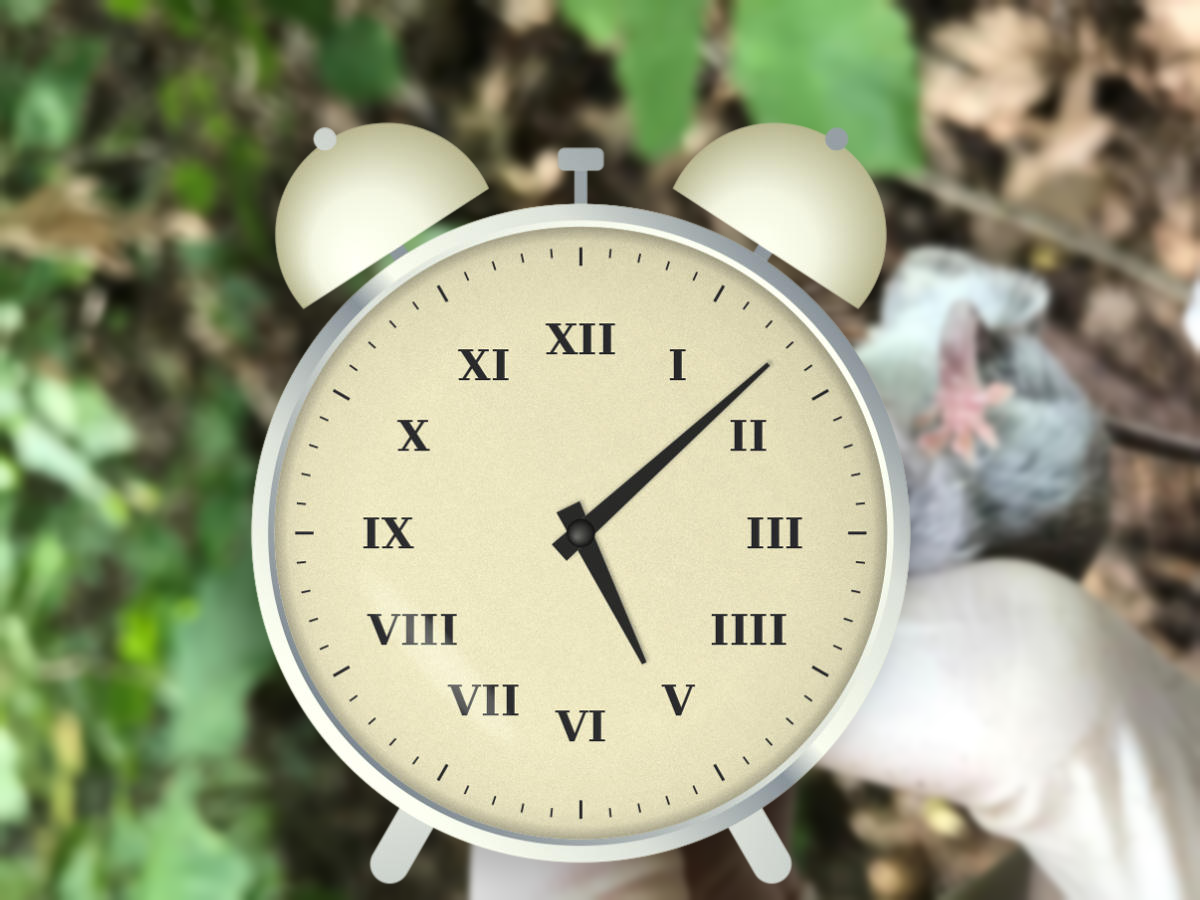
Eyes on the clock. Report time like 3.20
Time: 5.08
